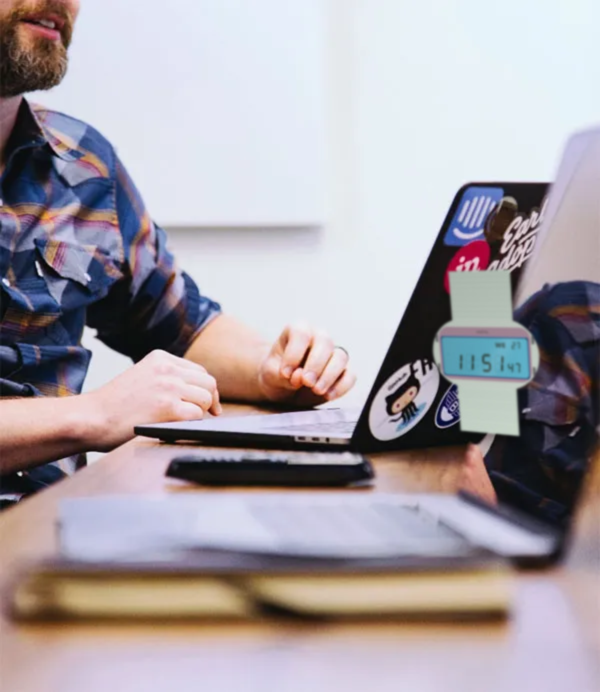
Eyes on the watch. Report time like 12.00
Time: 11.51
